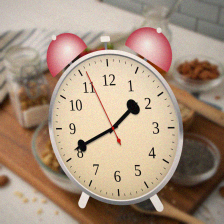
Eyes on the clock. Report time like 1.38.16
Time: 1.40.56
